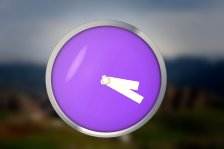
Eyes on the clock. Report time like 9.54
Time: 3.20
